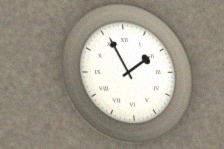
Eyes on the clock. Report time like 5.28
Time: 1.56
